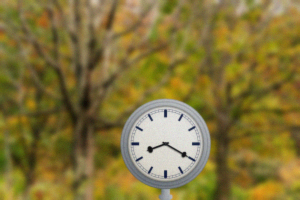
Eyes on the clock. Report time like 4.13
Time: 8.20
